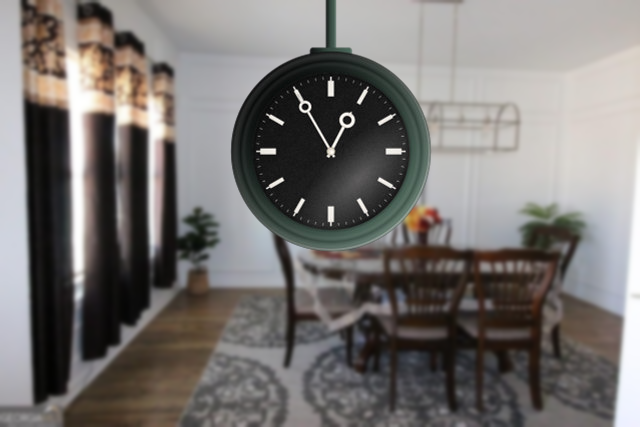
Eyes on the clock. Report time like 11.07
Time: 12.55
